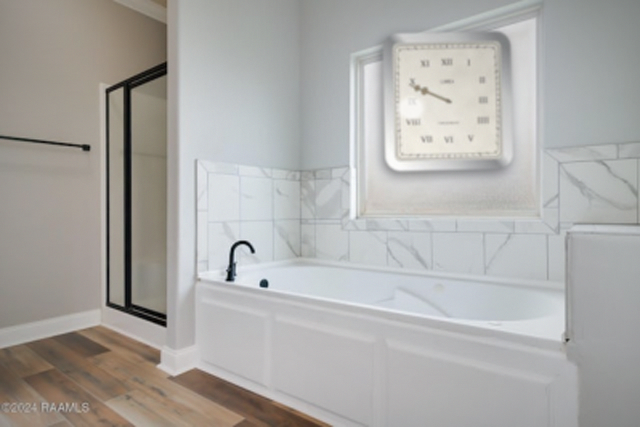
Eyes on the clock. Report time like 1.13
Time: 9.49
